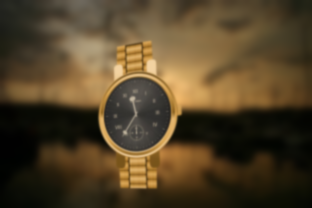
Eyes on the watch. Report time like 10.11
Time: 11.36
